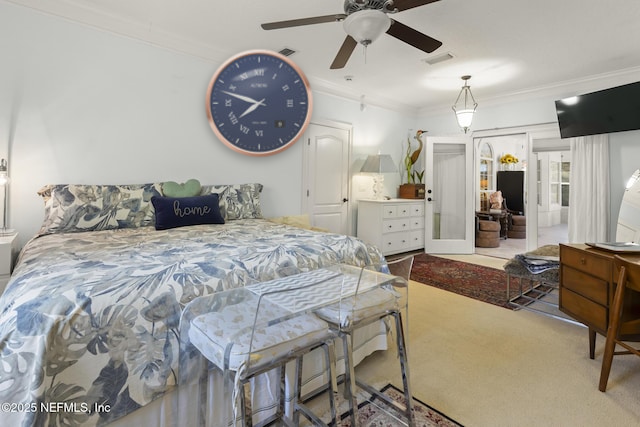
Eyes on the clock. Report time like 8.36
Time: 7.48
